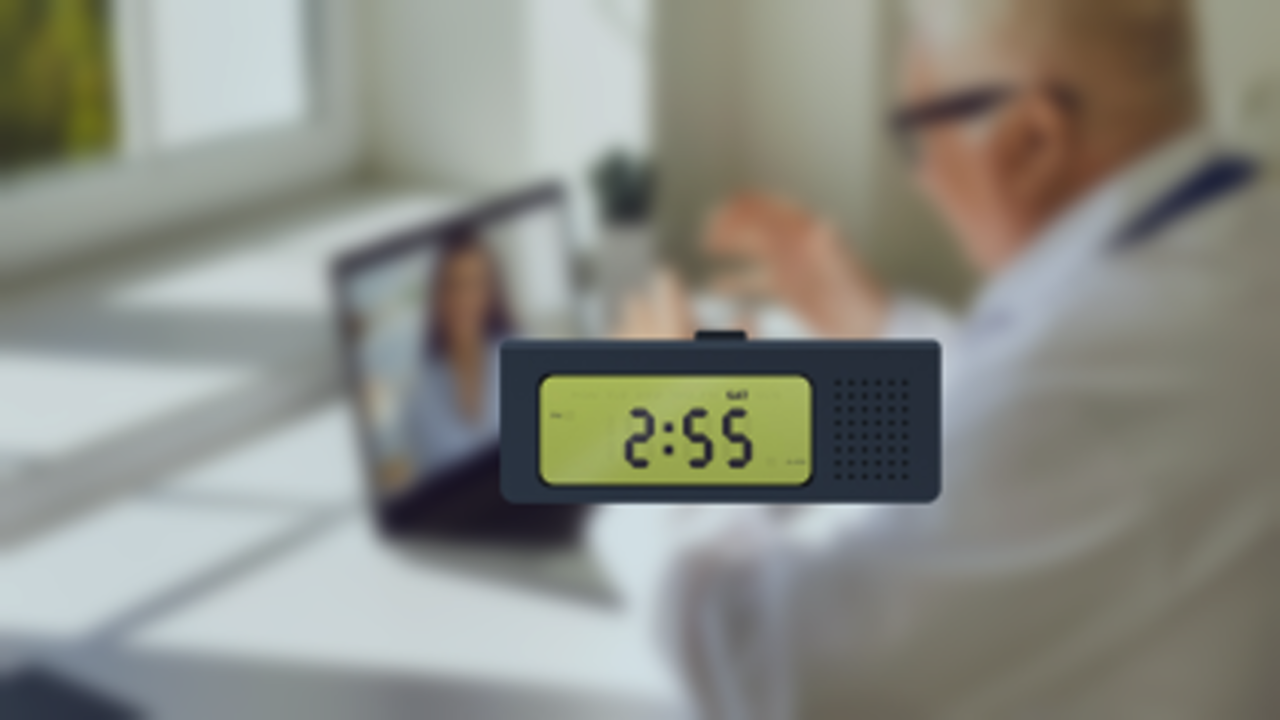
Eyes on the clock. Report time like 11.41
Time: 2.55
